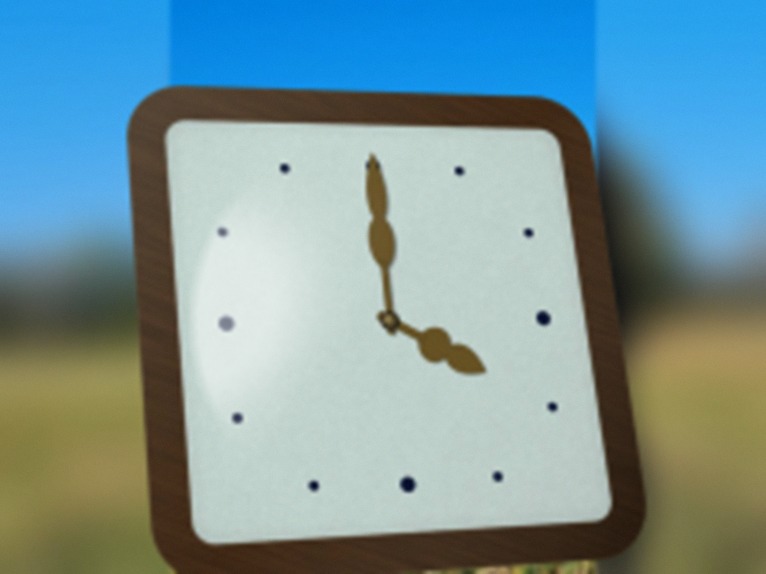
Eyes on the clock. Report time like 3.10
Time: 4.00
